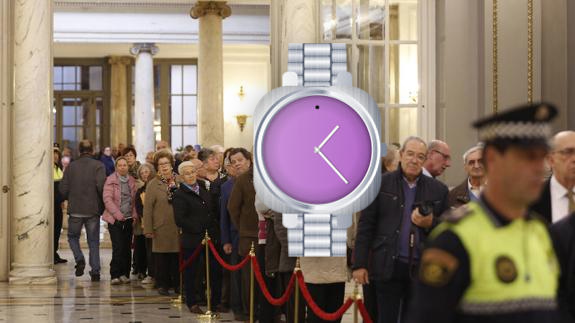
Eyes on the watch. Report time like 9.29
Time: 1.23
